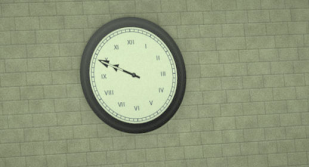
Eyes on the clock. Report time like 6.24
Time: 9.49
